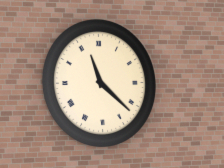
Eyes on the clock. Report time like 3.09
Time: 11.22
